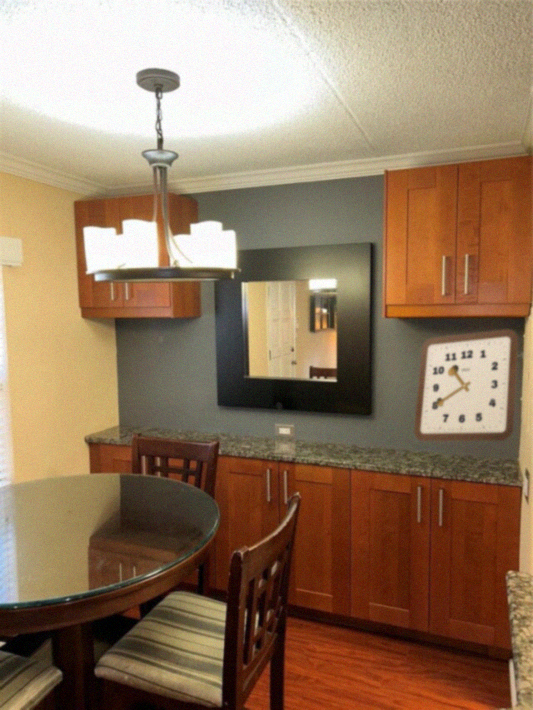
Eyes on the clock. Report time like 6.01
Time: 10.40
